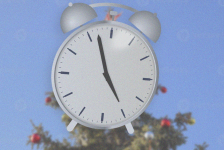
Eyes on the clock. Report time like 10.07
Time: 4.57
